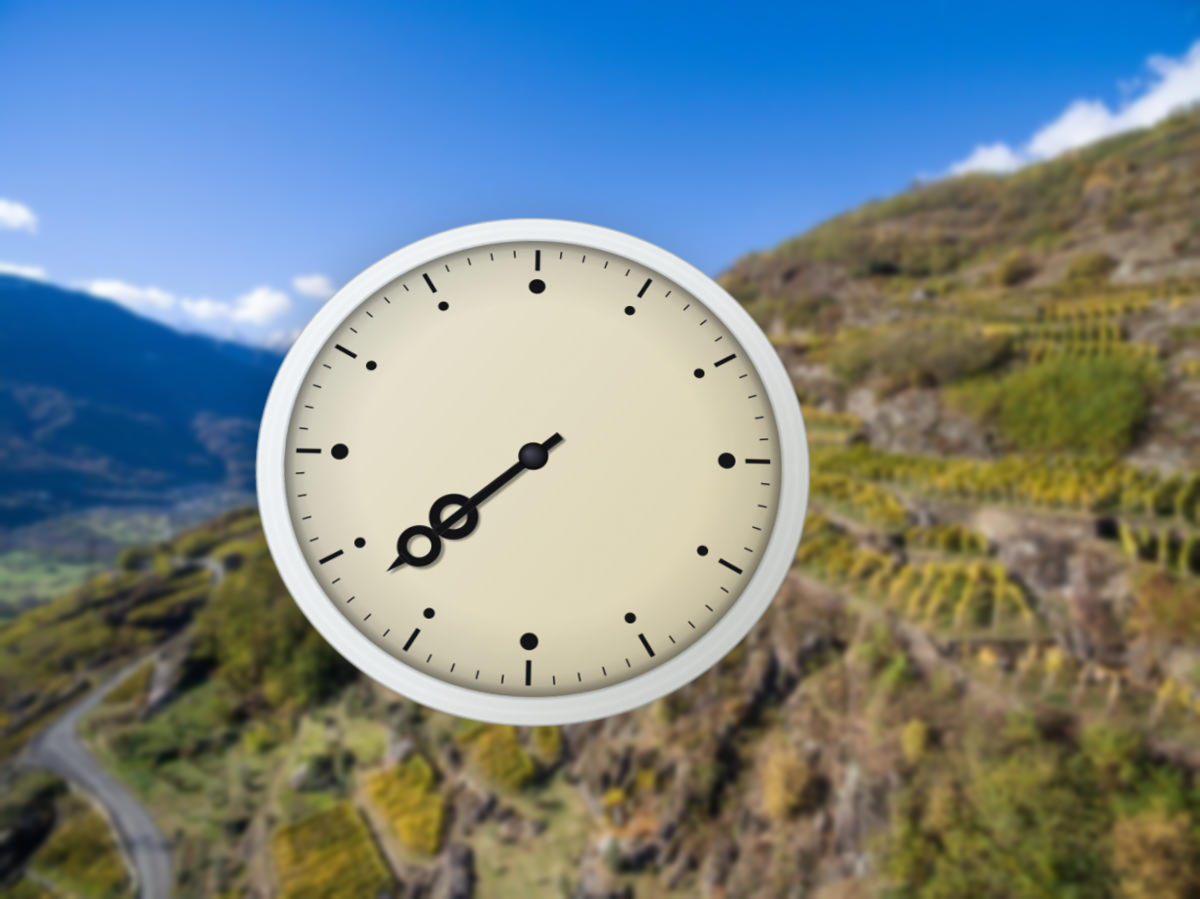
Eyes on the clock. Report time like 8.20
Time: 7.38
